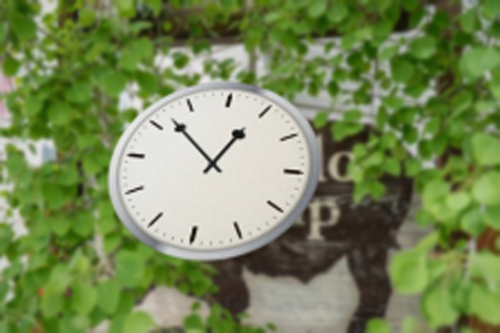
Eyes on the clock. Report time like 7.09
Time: 12.52
